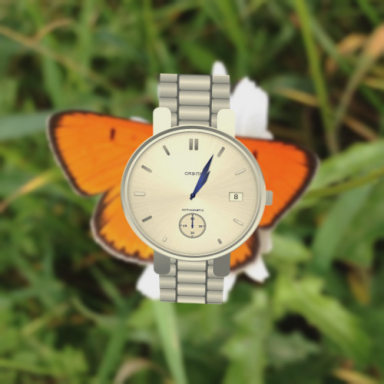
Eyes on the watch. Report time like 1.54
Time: 1.04
